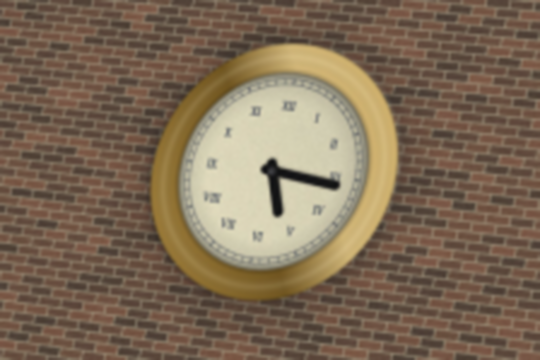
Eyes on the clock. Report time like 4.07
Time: 5.16
